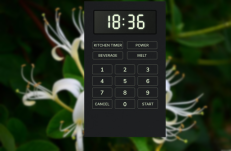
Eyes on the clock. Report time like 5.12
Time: 18.36
